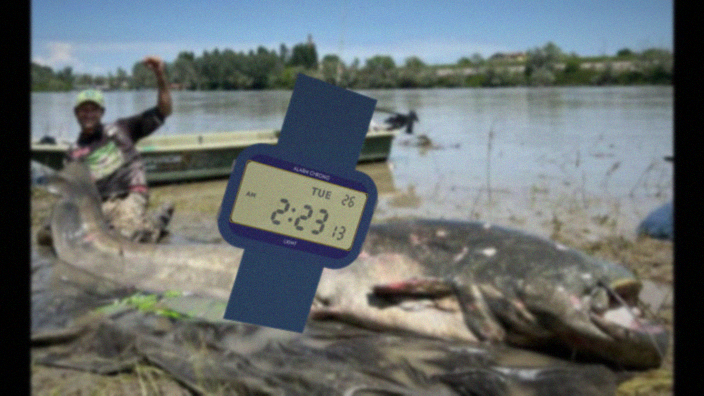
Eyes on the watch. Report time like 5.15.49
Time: 2.23.13
